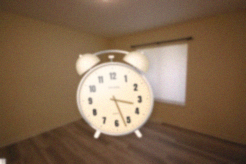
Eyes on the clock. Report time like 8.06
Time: 3.27
